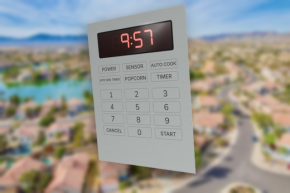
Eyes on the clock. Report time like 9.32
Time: 9.57
